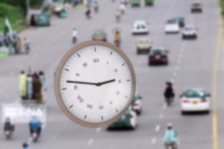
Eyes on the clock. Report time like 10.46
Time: 2.47
